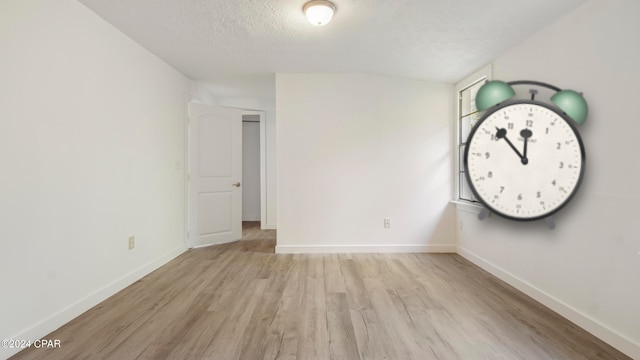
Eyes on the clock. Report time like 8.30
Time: 11.52
